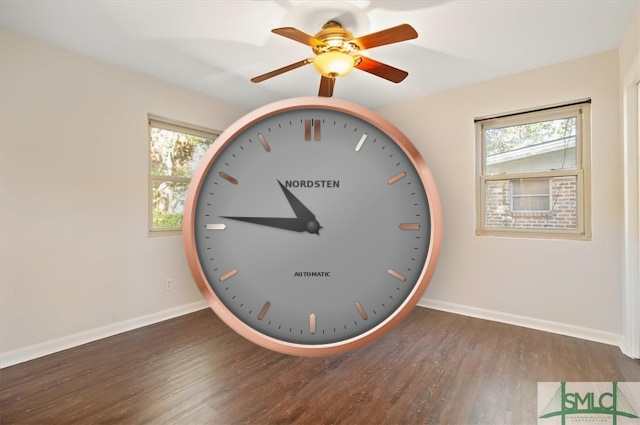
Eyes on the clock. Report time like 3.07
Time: 10.46
